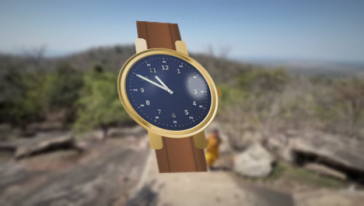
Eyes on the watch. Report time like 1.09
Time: 10.50
